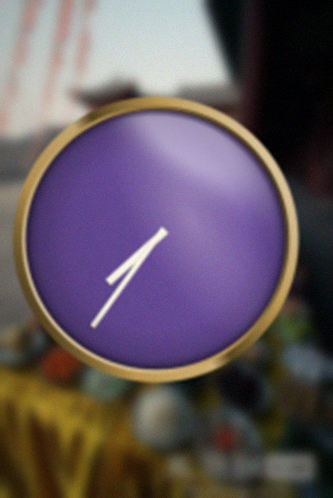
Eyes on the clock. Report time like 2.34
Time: 7.36
